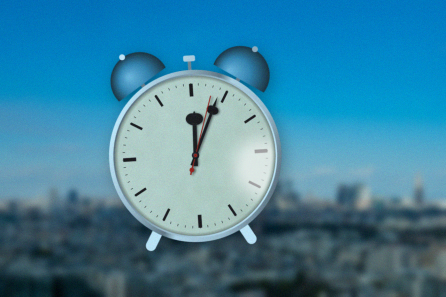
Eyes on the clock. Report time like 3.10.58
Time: 12.04.03
